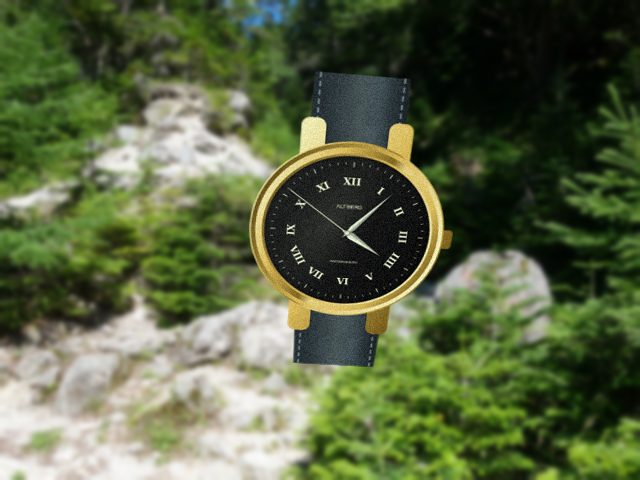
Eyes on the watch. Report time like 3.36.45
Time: 4.06.51
